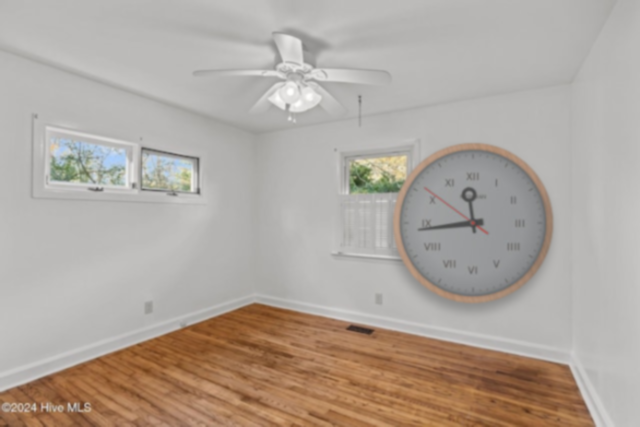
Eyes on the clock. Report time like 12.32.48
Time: 11.43.51
